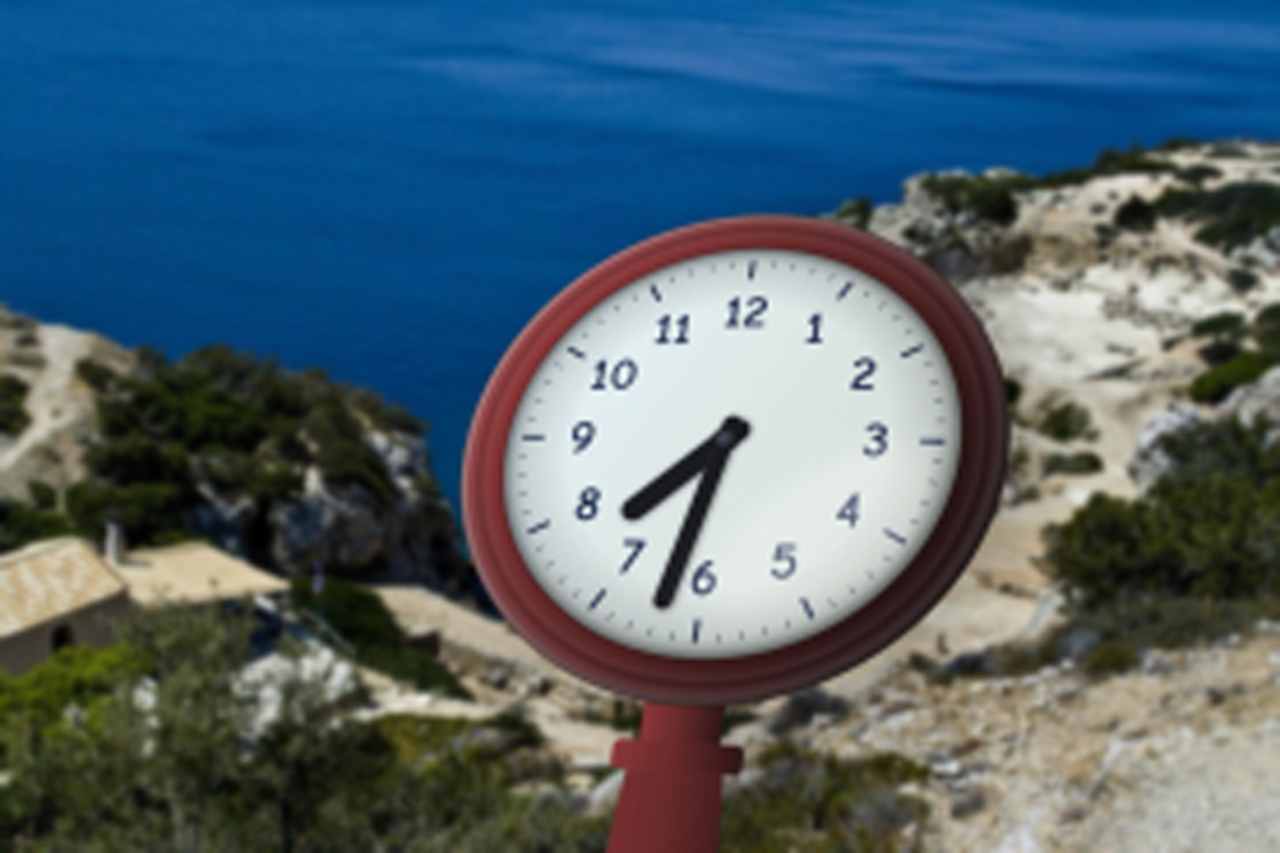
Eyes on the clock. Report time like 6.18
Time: 7.32
